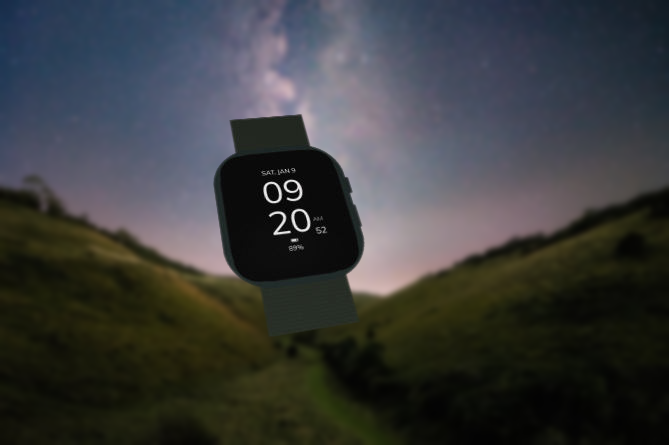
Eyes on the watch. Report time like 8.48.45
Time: 9.20.52
